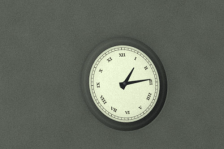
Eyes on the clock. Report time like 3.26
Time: 1.14
